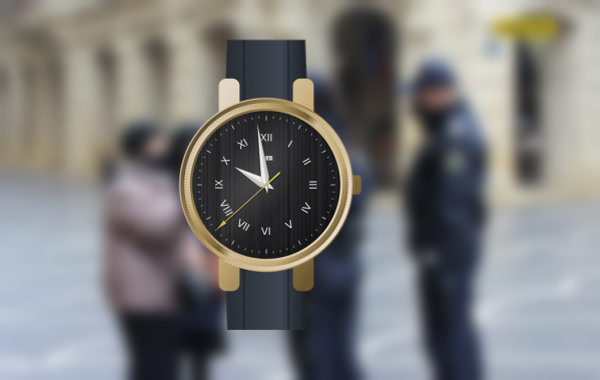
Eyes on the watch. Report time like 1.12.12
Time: 9.58.38
